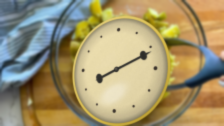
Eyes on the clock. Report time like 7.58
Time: 8.11
